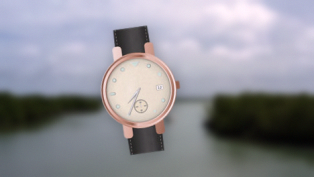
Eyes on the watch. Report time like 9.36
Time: 7.35
